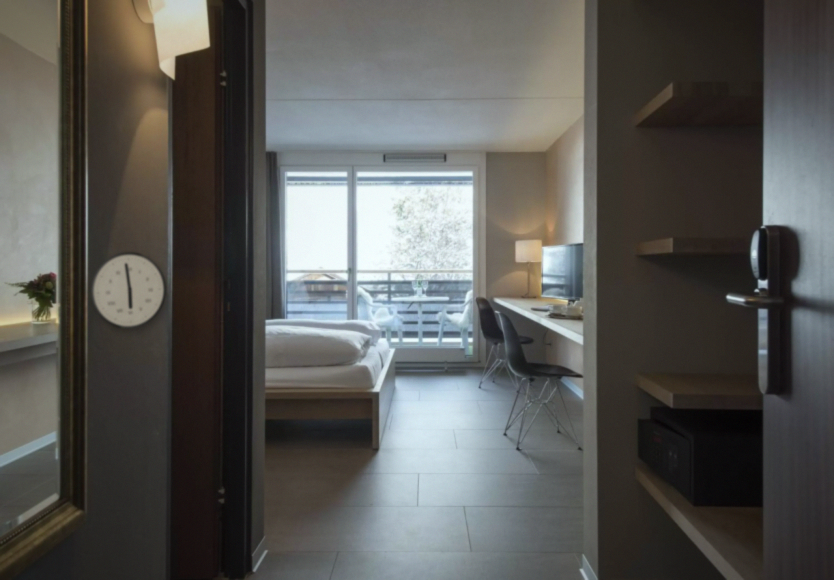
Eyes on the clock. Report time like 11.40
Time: 5.59
